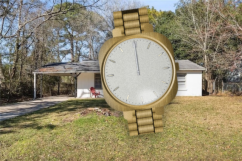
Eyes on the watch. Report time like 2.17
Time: 12.00
